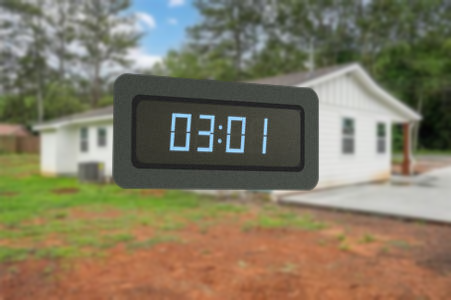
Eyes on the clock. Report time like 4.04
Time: 3.01
